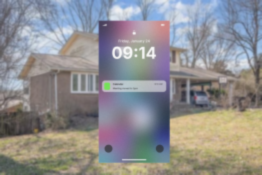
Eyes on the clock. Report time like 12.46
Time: 9.14
